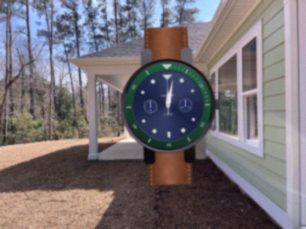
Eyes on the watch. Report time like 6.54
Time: 12.02
